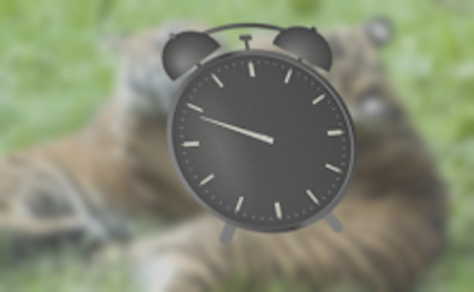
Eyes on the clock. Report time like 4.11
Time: 9.49
